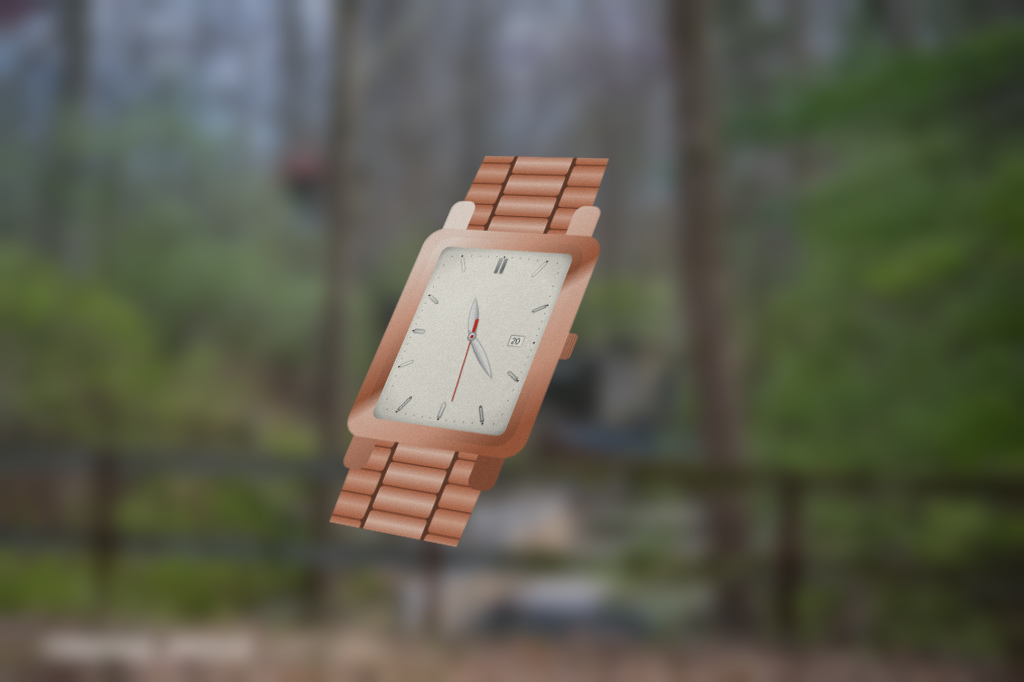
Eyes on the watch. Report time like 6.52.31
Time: 11.22.29
